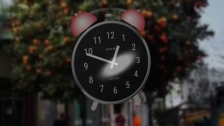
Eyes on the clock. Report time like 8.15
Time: 12.49
